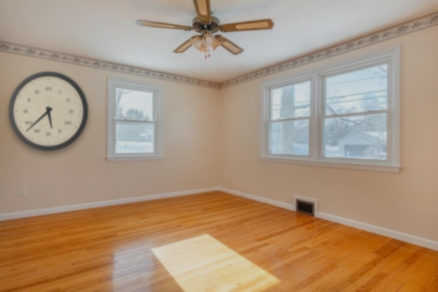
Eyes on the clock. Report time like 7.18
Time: 5.38
